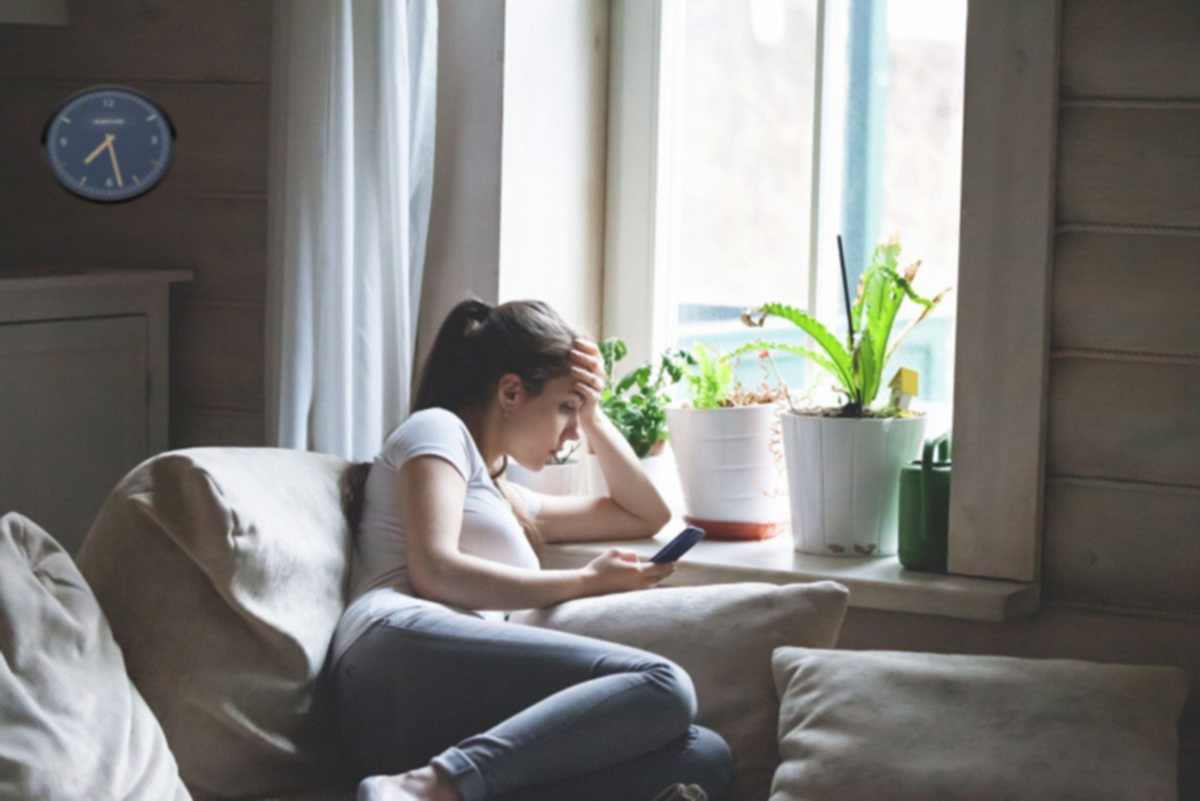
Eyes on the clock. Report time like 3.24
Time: 7.28
